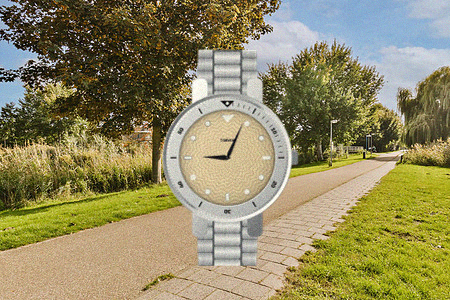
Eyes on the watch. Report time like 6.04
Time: 9.04
